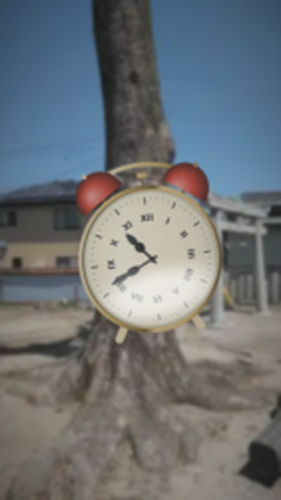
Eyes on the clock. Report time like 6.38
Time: 10.41
